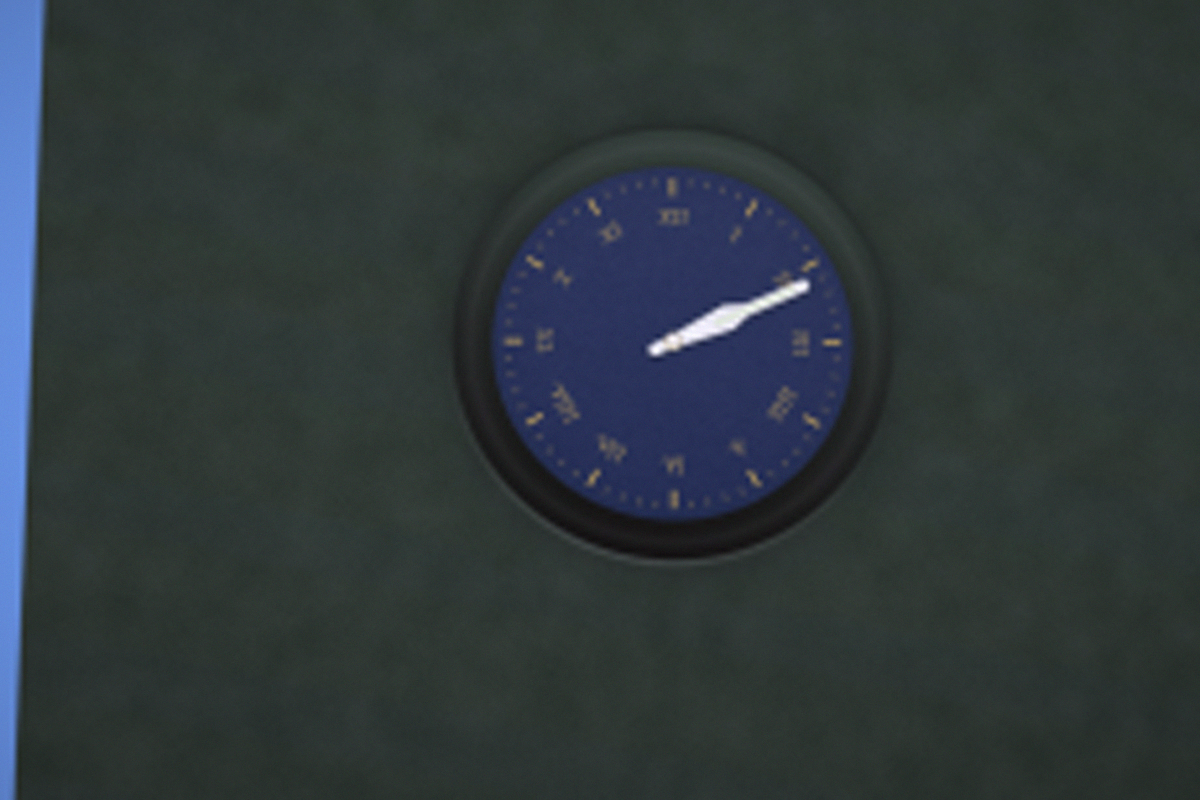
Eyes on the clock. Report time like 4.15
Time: 2.11
